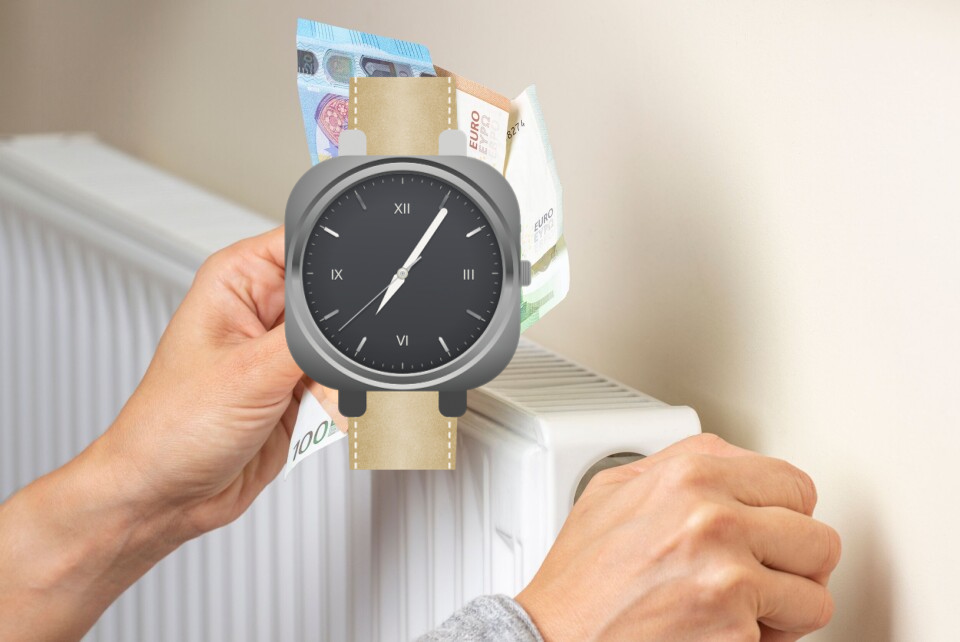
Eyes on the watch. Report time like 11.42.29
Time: 7.05.38
